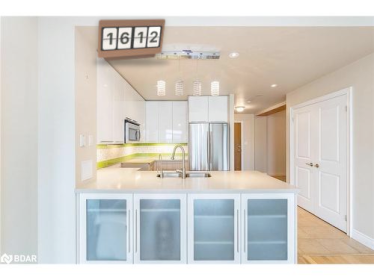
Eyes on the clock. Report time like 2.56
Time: 16.12
